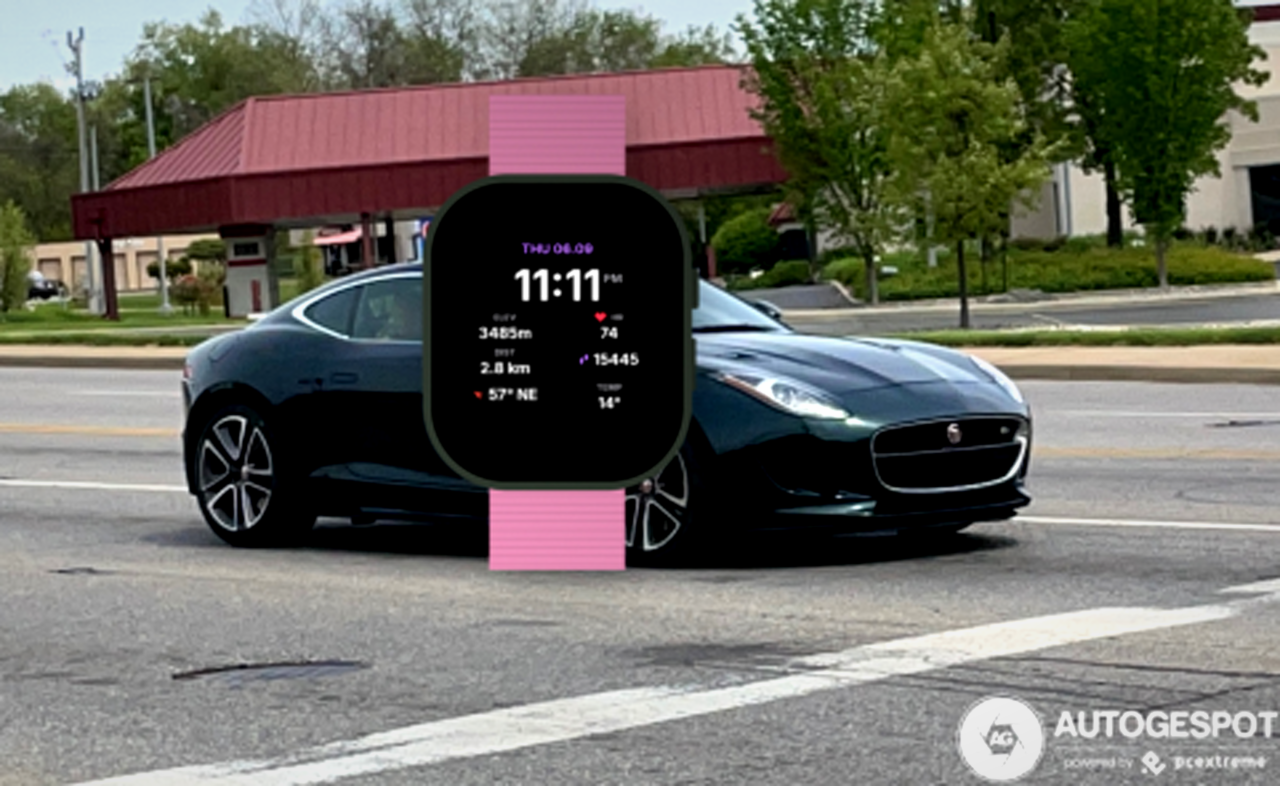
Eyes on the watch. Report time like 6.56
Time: 11.11
